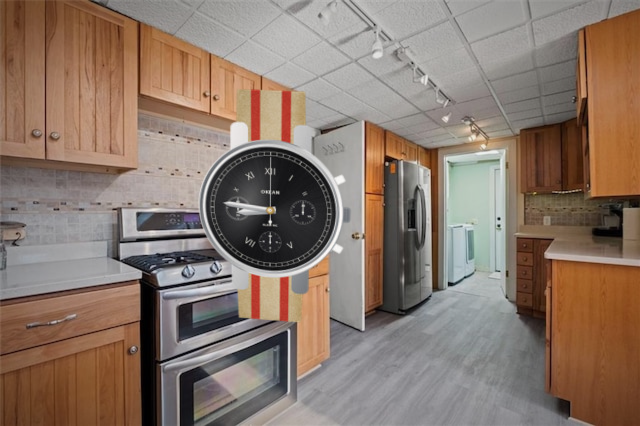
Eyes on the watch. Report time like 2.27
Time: 8.46
